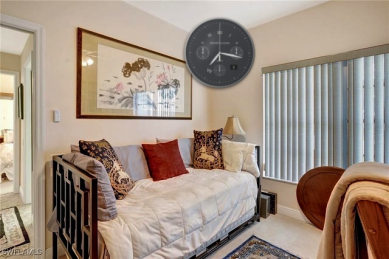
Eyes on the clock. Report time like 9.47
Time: 7.17
